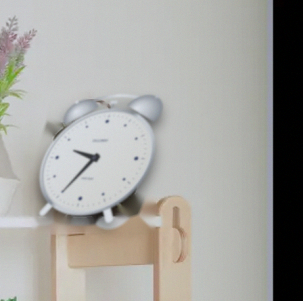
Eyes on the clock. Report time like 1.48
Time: 9.35
